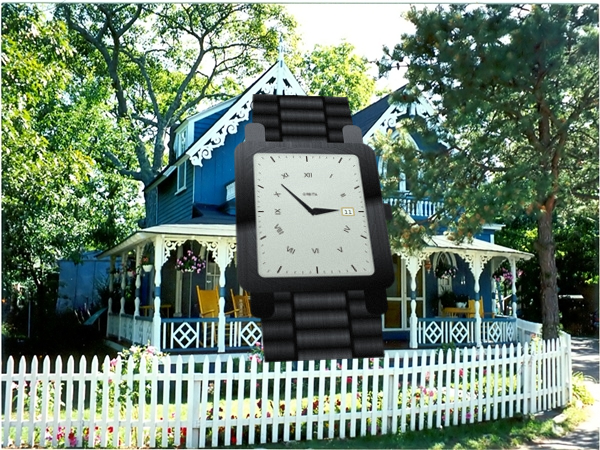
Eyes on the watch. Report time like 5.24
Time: 2.53
